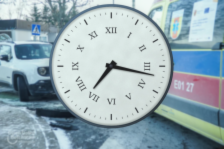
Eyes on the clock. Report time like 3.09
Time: 7.17
